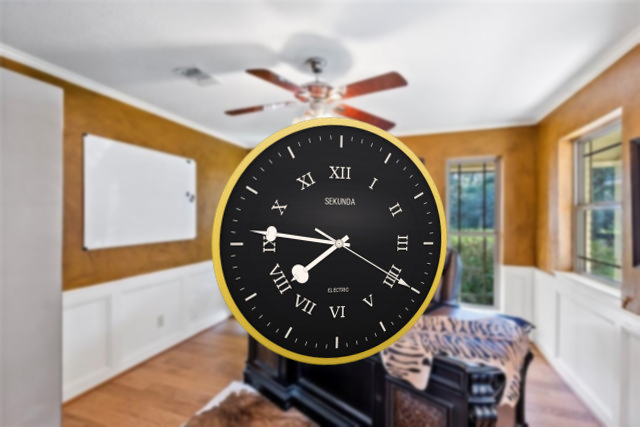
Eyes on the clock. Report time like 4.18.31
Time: 7.46.20
